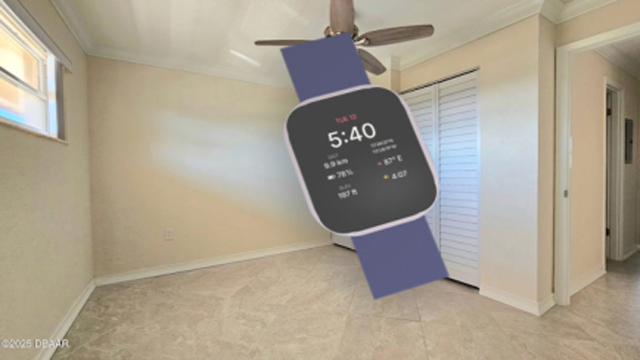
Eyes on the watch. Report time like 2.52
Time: 5.40
